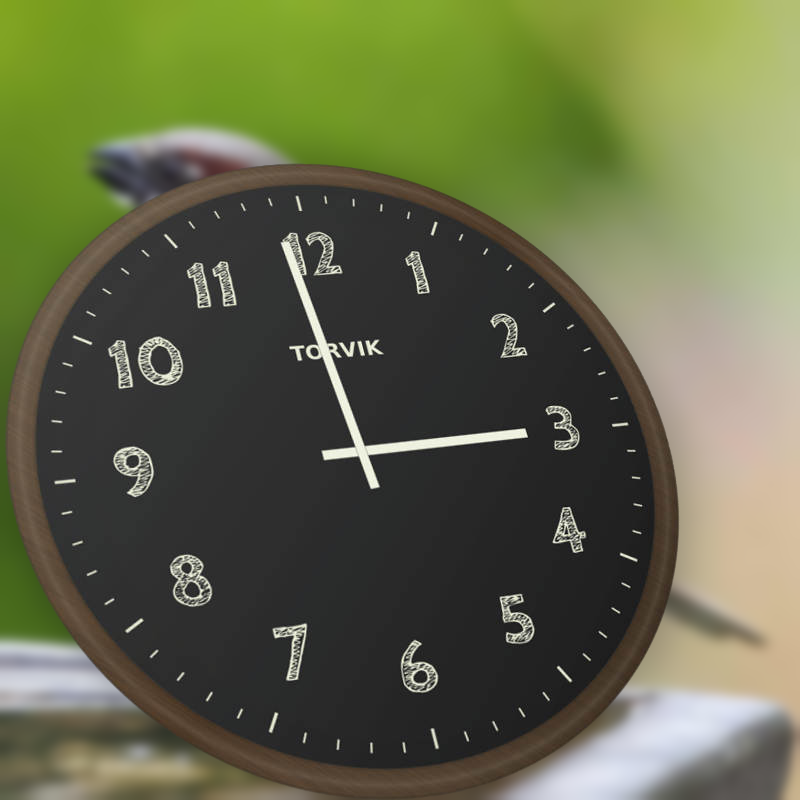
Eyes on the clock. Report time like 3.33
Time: 2.59
